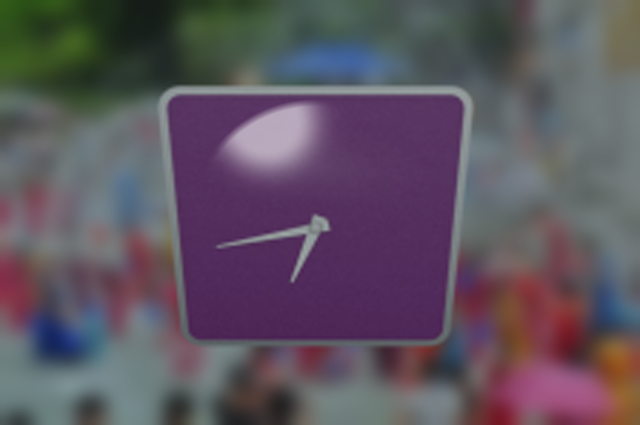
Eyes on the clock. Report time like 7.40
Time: 6.43
